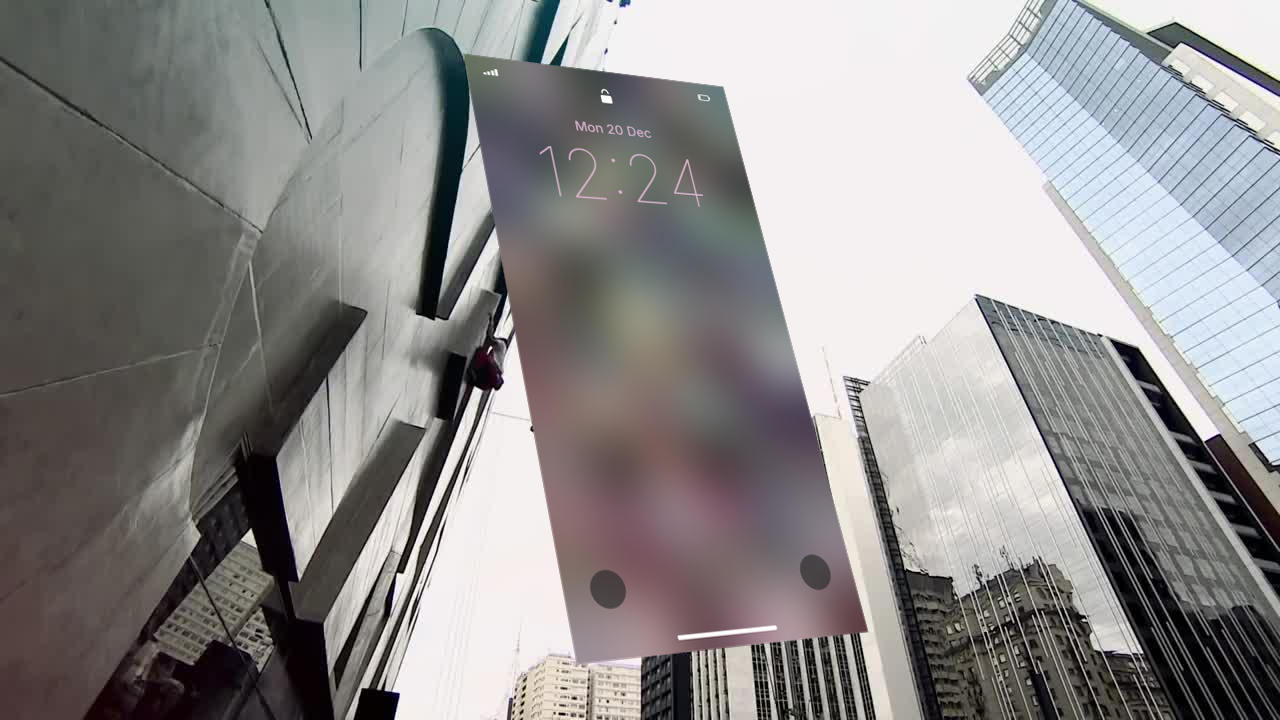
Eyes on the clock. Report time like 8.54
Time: 12.24
